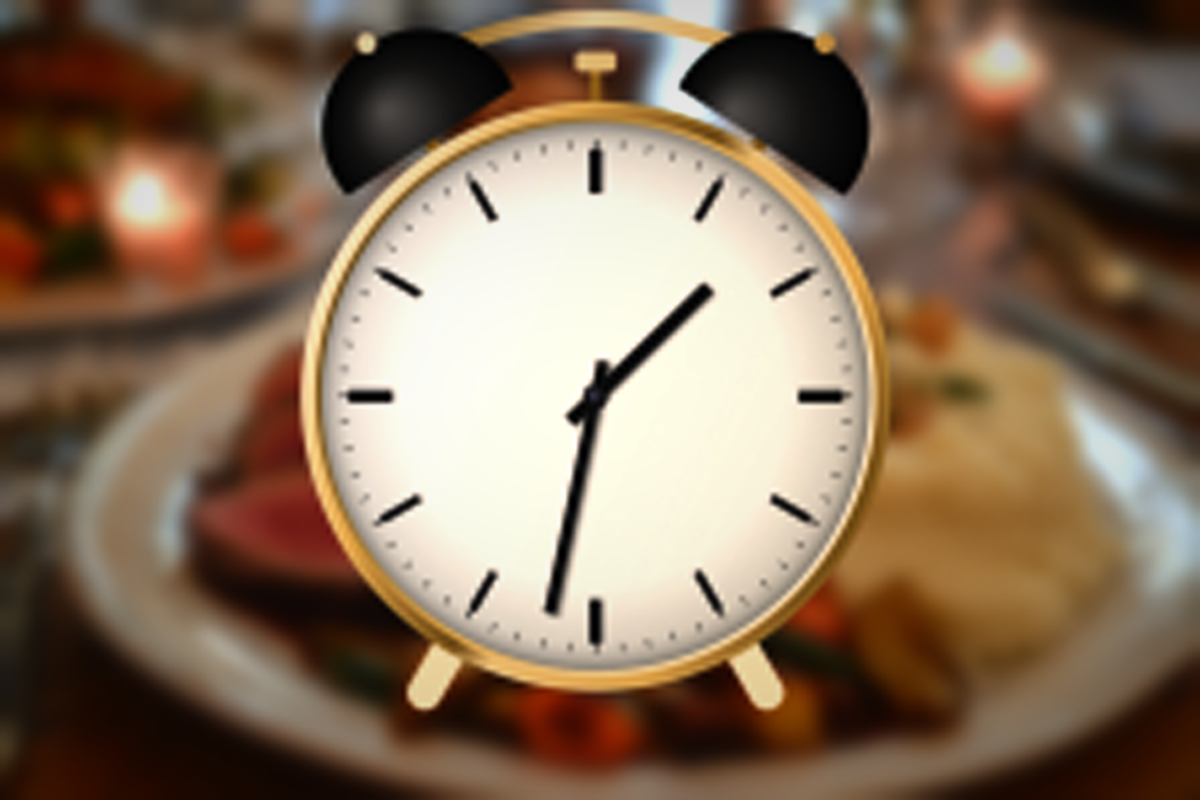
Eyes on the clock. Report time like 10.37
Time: 1.32
